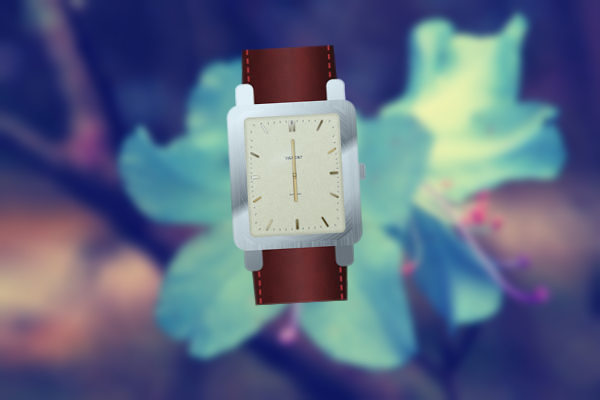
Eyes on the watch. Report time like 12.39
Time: 6.00
